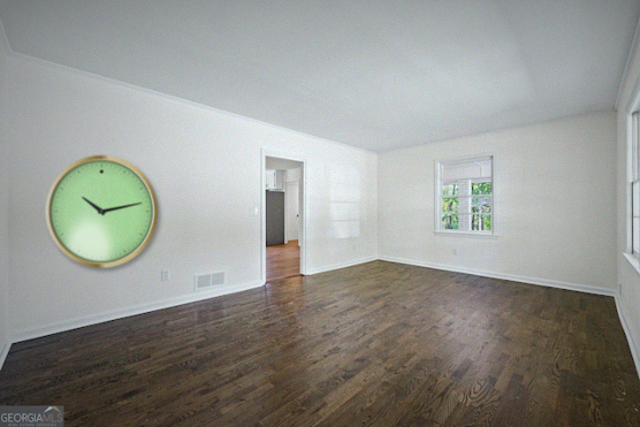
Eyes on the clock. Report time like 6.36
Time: 10.13
